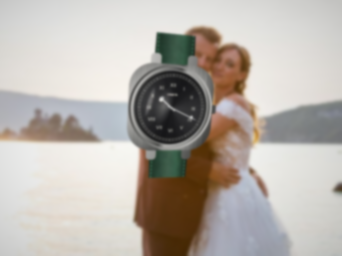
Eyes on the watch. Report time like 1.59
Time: 10.19
